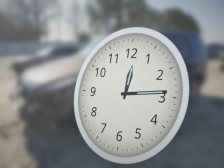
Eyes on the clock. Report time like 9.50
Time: 12.14
